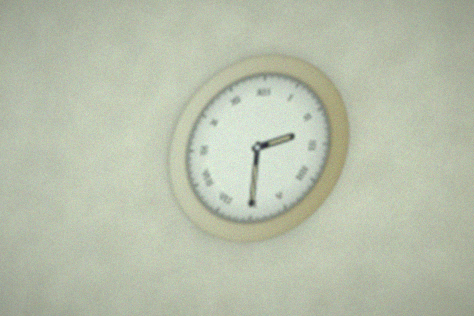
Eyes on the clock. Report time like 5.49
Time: 2.30
